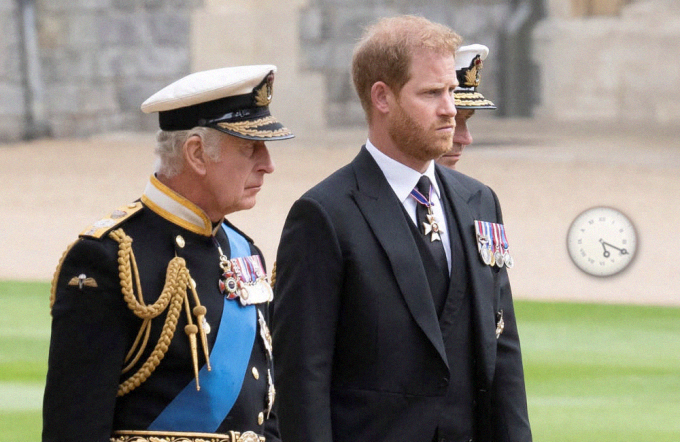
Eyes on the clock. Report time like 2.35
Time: 5.19
